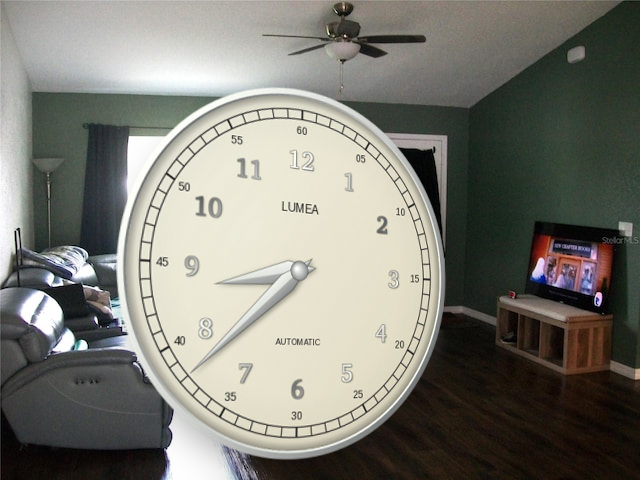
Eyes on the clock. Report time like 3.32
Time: 8.38
